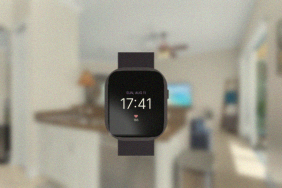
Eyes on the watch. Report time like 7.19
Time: 17.41
